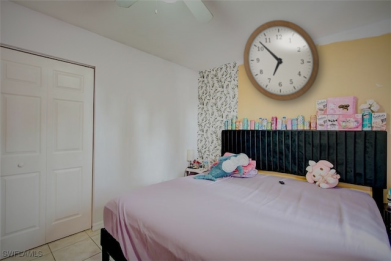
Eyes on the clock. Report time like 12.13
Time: 6.52
